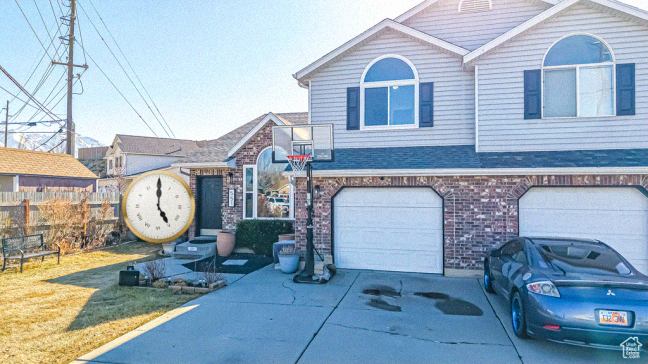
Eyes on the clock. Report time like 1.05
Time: 5.00
